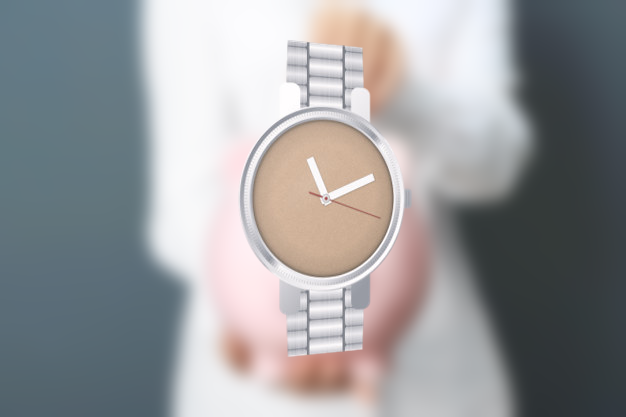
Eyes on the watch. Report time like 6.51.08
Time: 11.11.18
